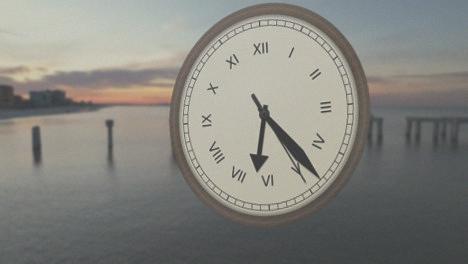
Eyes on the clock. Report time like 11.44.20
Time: 6.23.25
